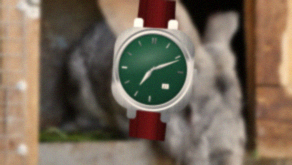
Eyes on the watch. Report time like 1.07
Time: 7.11
